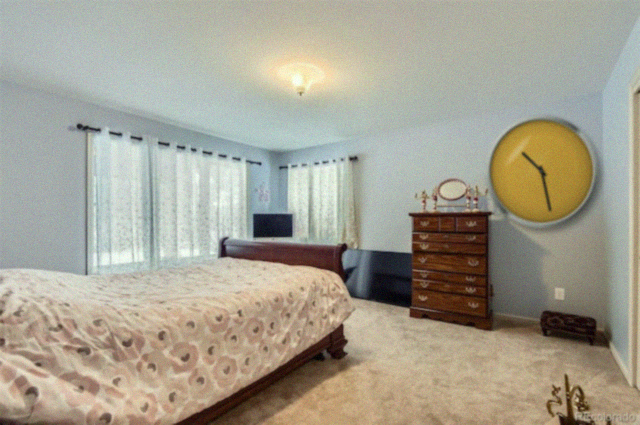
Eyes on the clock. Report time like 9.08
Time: 10.28
